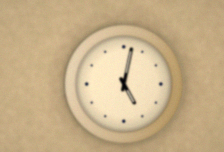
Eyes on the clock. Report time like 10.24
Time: 5.02
